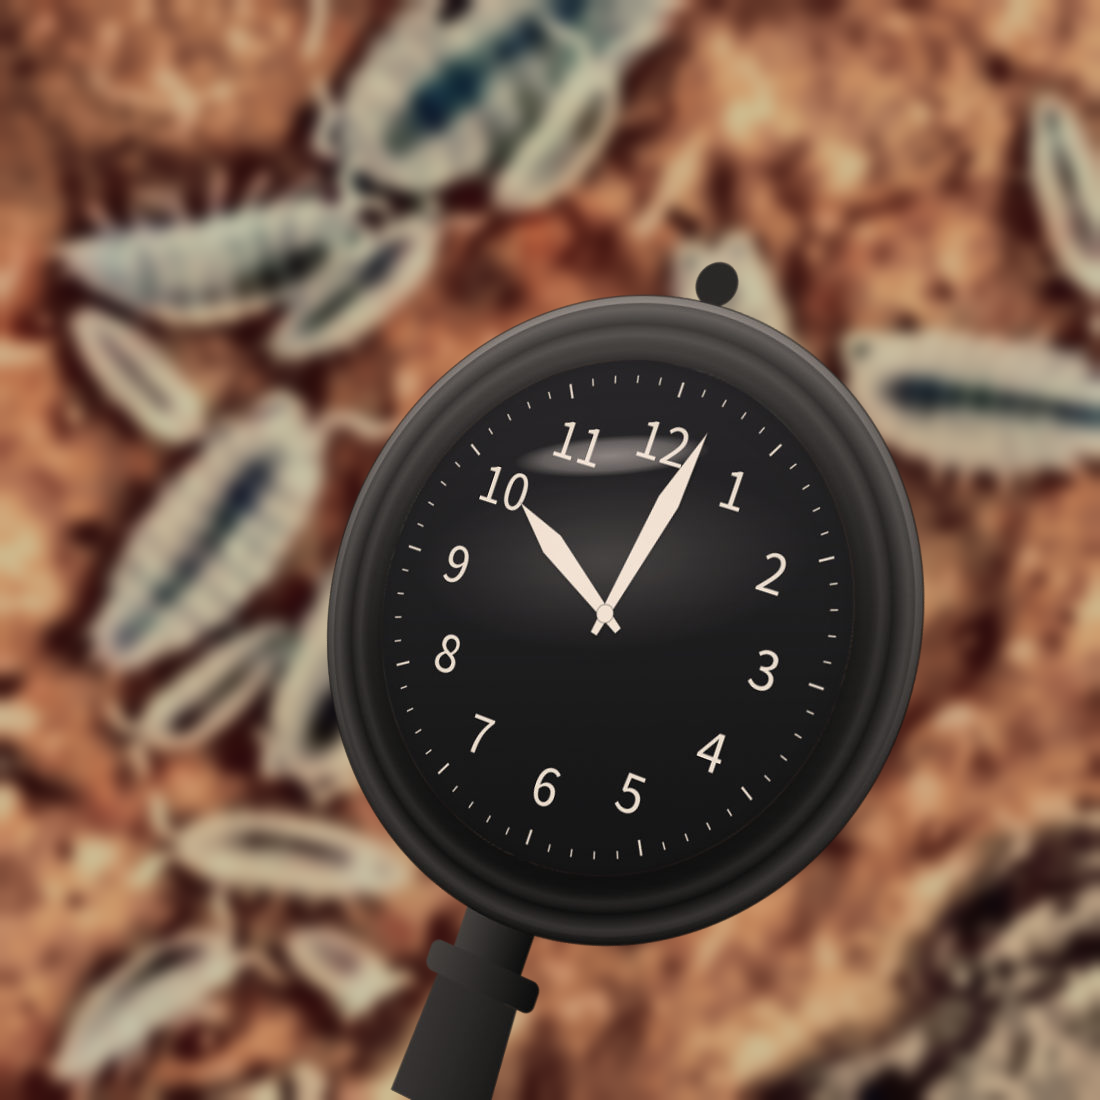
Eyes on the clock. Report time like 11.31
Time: 10.02
